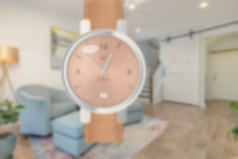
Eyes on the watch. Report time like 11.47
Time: 12.52
